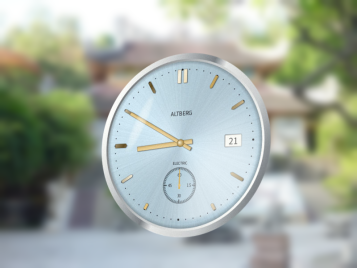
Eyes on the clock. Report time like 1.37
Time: 8.50
